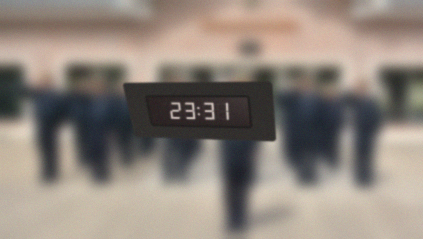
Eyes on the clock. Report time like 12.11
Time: 23.31
